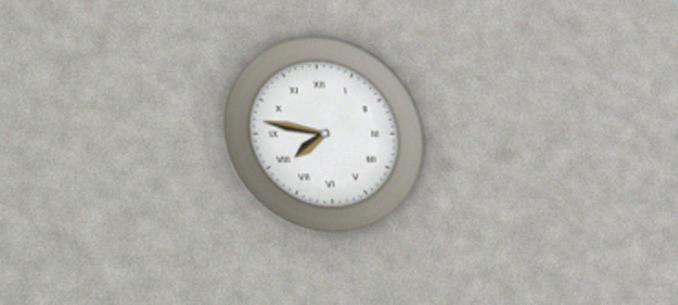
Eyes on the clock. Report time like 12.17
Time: 7.47
